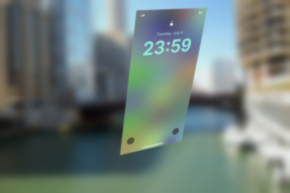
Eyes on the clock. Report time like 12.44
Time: 23.59
